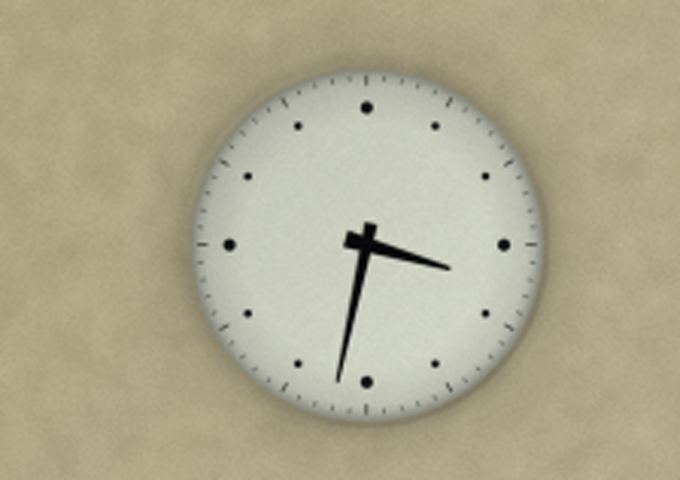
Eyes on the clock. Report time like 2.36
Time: 3.32
